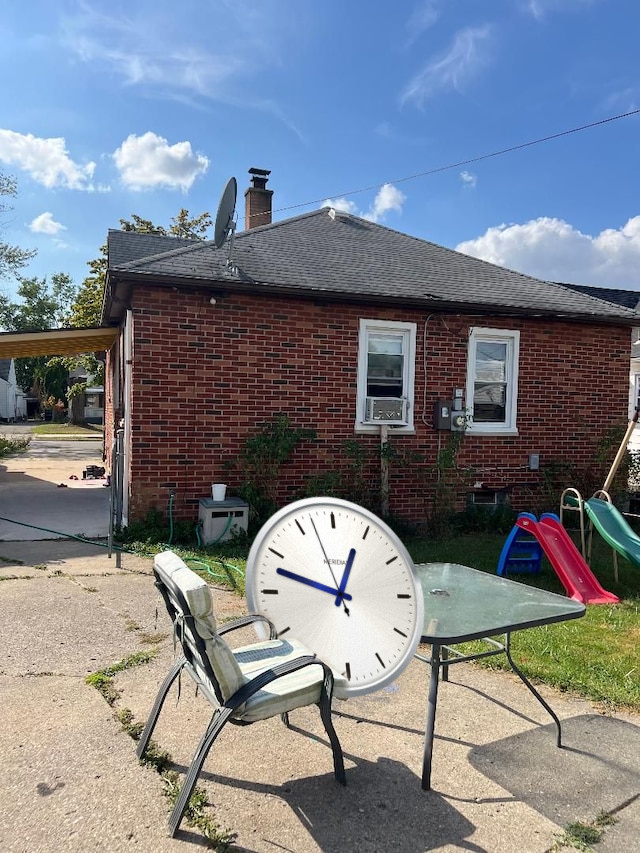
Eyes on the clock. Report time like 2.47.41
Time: 12.47.57
